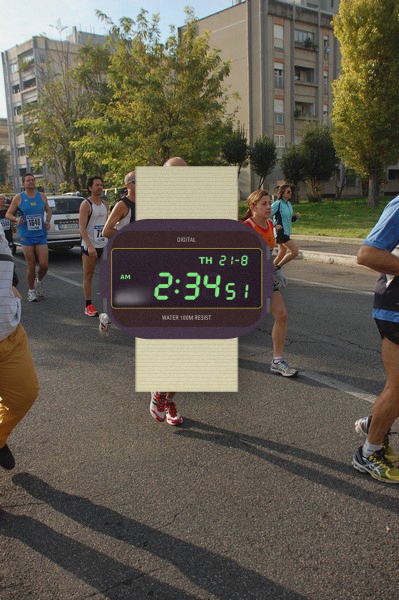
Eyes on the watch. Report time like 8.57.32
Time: 2.34.51
